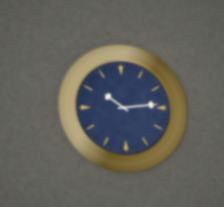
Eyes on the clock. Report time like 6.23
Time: 10.14
